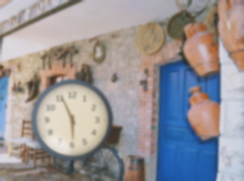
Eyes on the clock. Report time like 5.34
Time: 5.56
